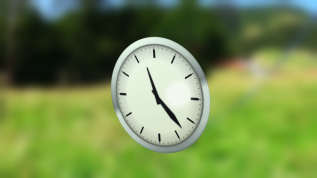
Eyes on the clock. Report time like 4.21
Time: 11.23
